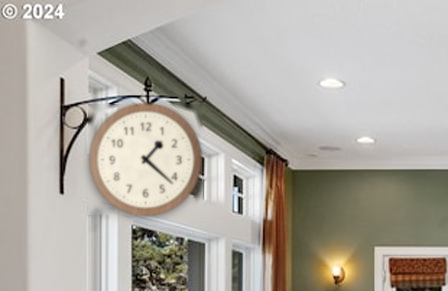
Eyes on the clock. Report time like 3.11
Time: 1.22
